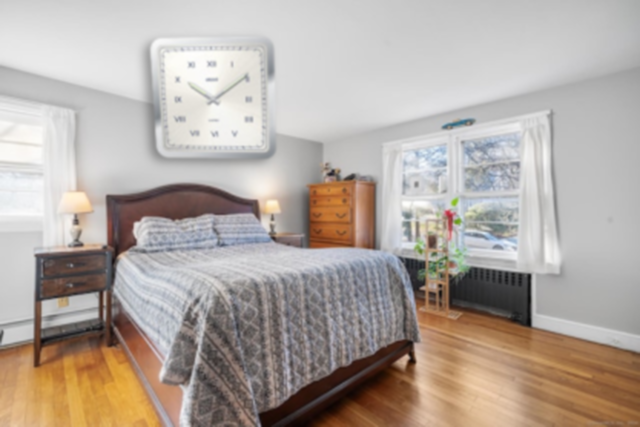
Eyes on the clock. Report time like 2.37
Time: 10.09
